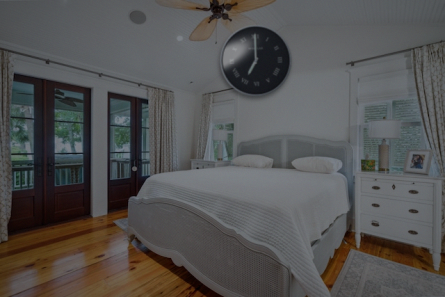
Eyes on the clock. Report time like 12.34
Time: 7.00
